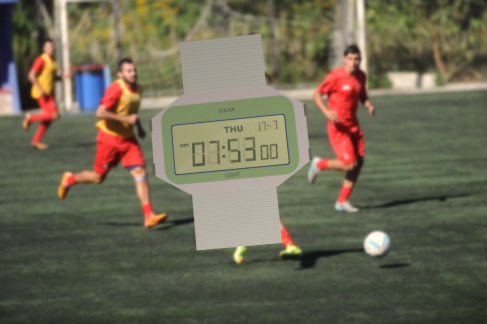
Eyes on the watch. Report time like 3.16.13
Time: 7.53.00
